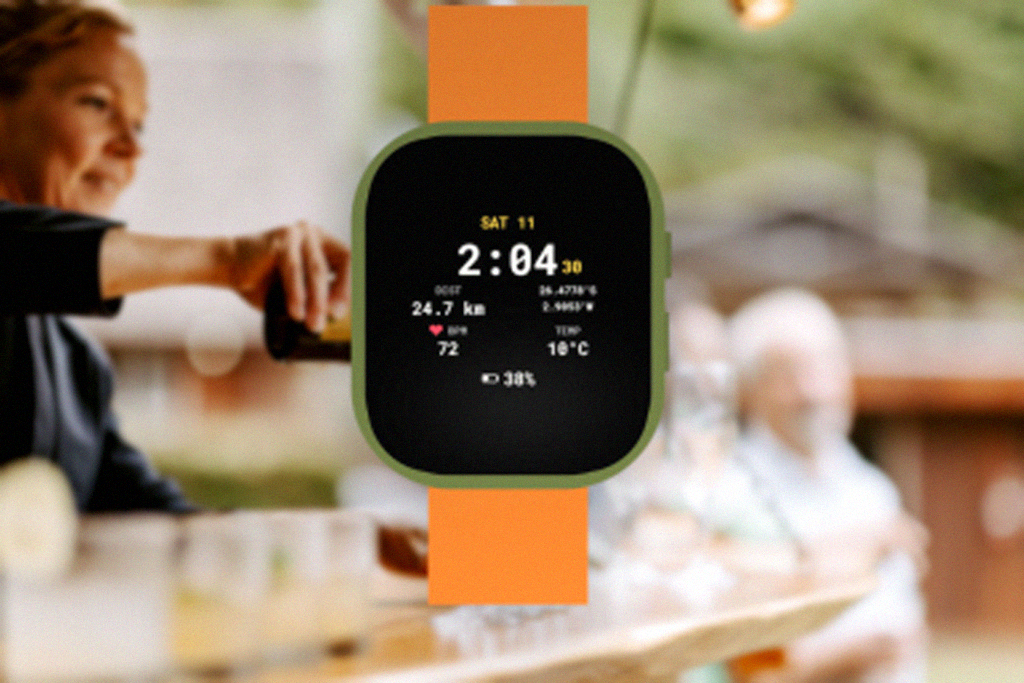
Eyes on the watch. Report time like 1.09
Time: 2.04
